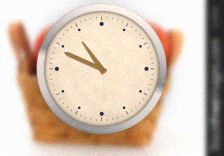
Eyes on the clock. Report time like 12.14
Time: 10.49
